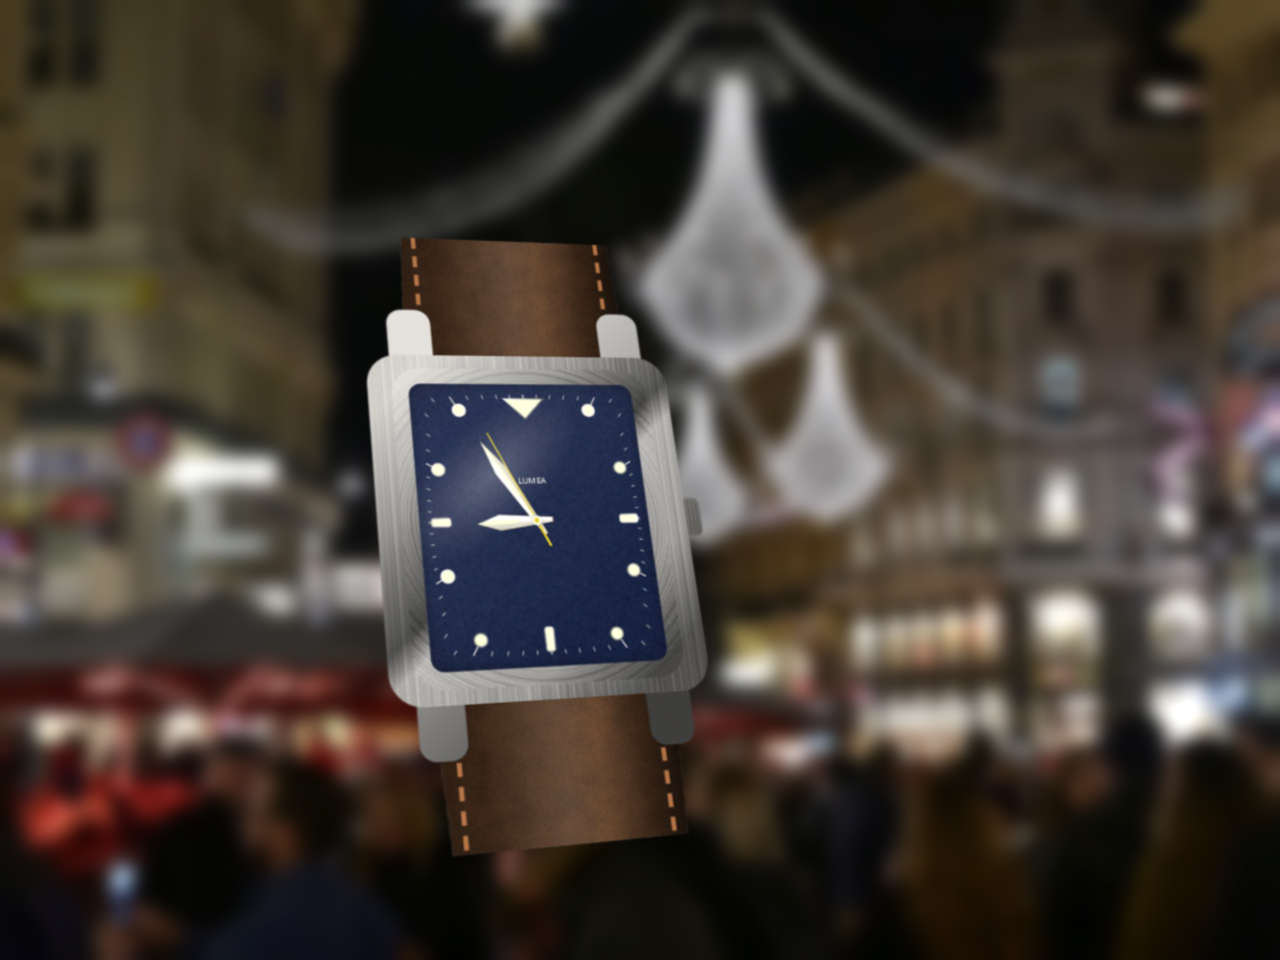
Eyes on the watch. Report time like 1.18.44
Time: 8.54.56
